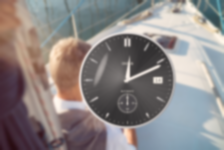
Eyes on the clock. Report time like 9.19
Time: 12.11
